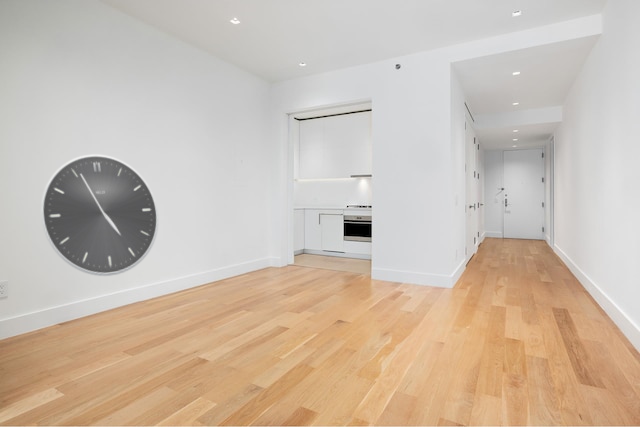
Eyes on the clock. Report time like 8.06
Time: 4.56
